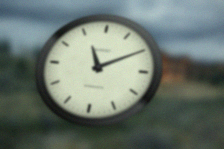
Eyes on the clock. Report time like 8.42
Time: 11.10
